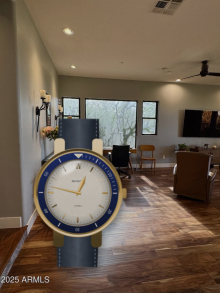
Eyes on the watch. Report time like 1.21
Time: 12.47
